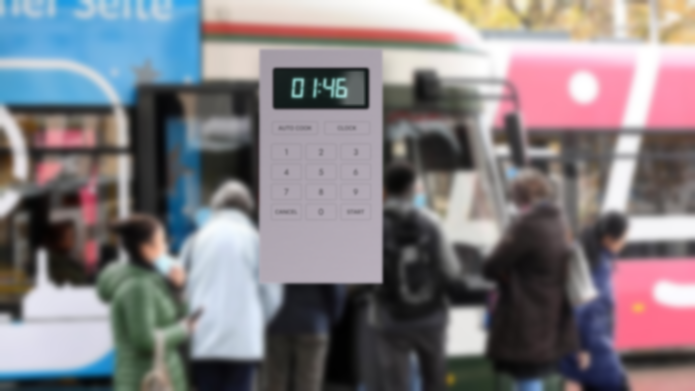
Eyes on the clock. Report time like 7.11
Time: 1.46
